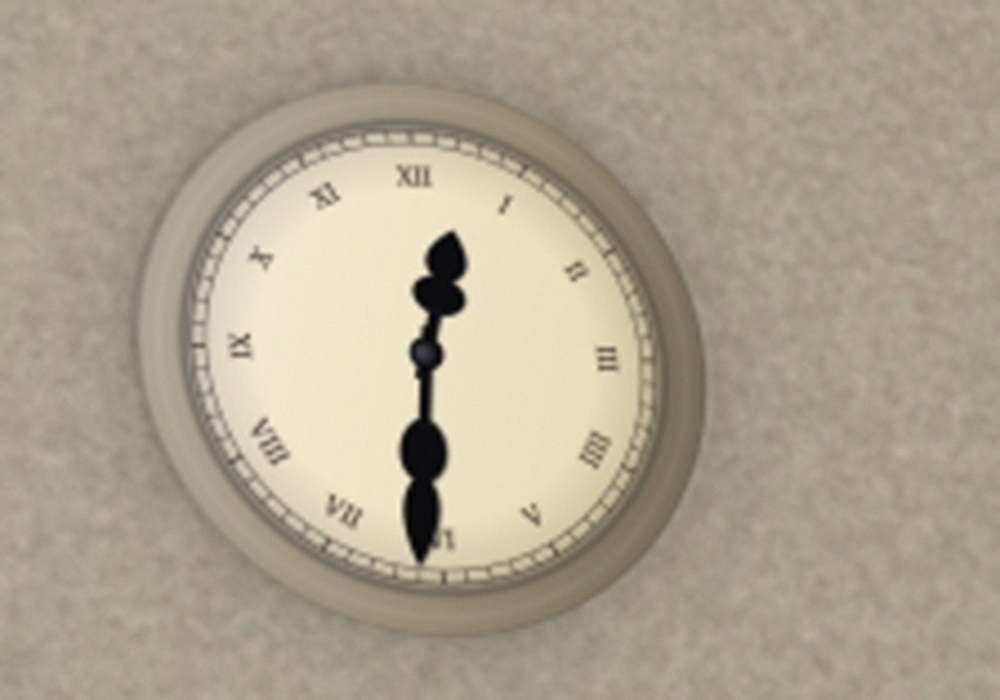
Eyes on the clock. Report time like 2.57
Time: 12.31
